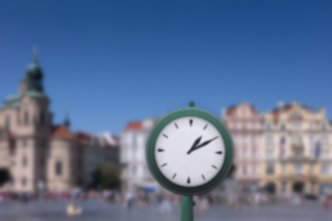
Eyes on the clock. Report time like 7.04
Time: 1.10
